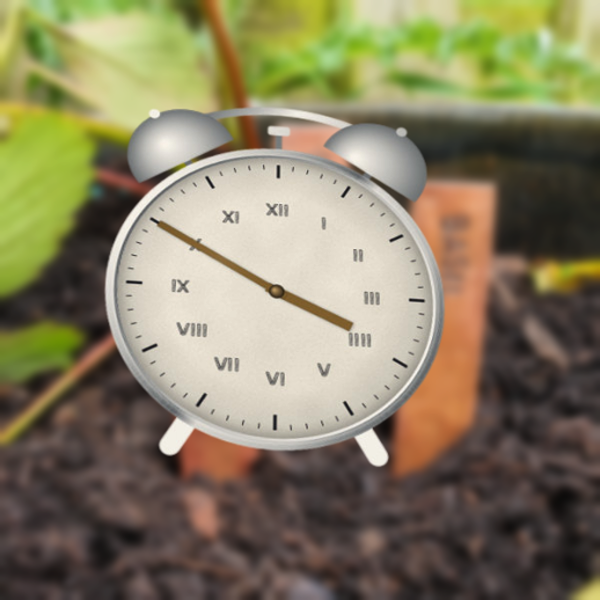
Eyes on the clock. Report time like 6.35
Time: 3.50
